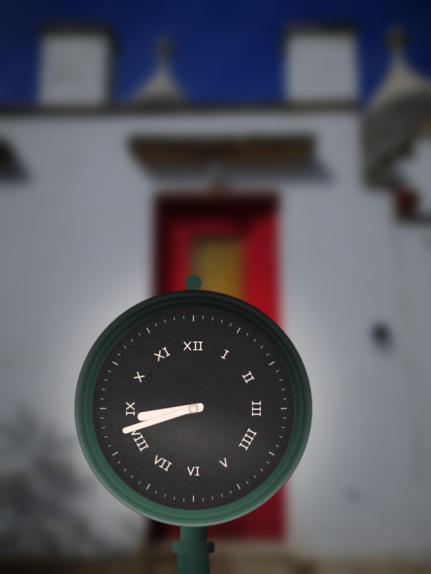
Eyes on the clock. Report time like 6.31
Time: 8.42
